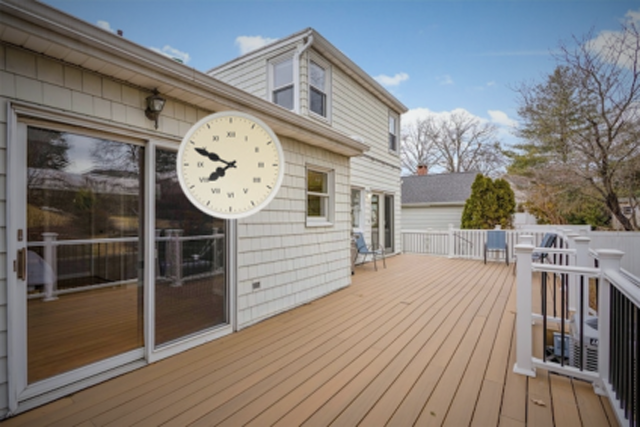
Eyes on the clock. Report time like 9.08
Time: 7.49
